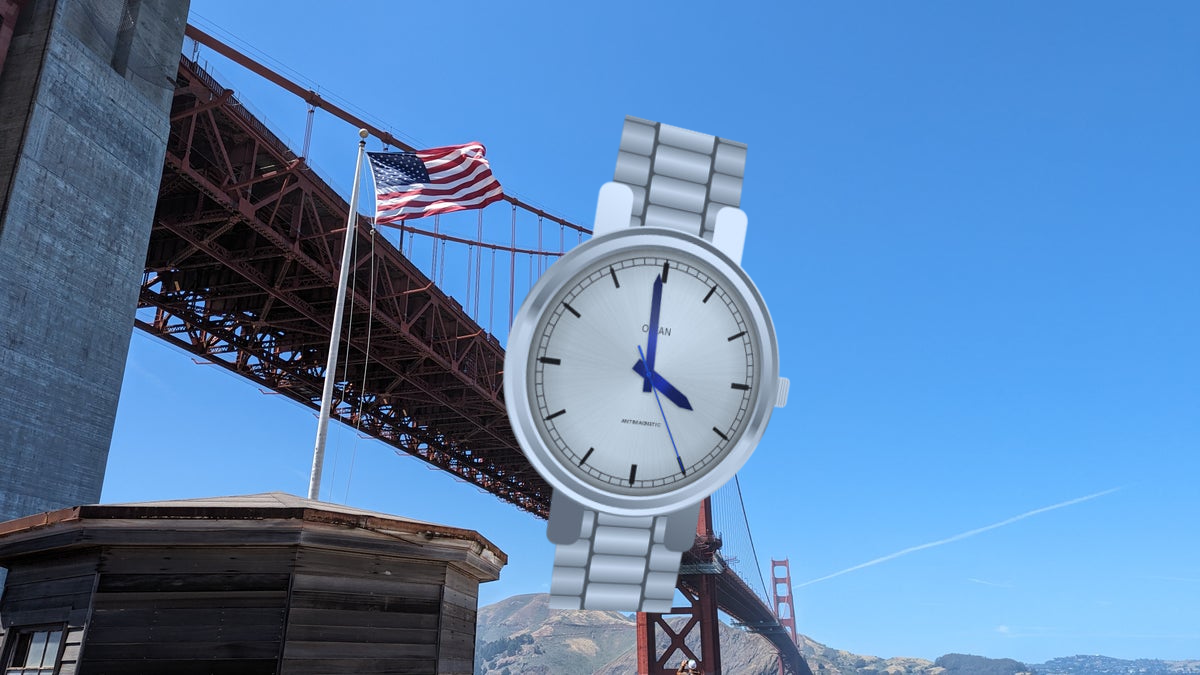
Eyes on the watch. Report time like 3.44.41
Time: 3.59.25
